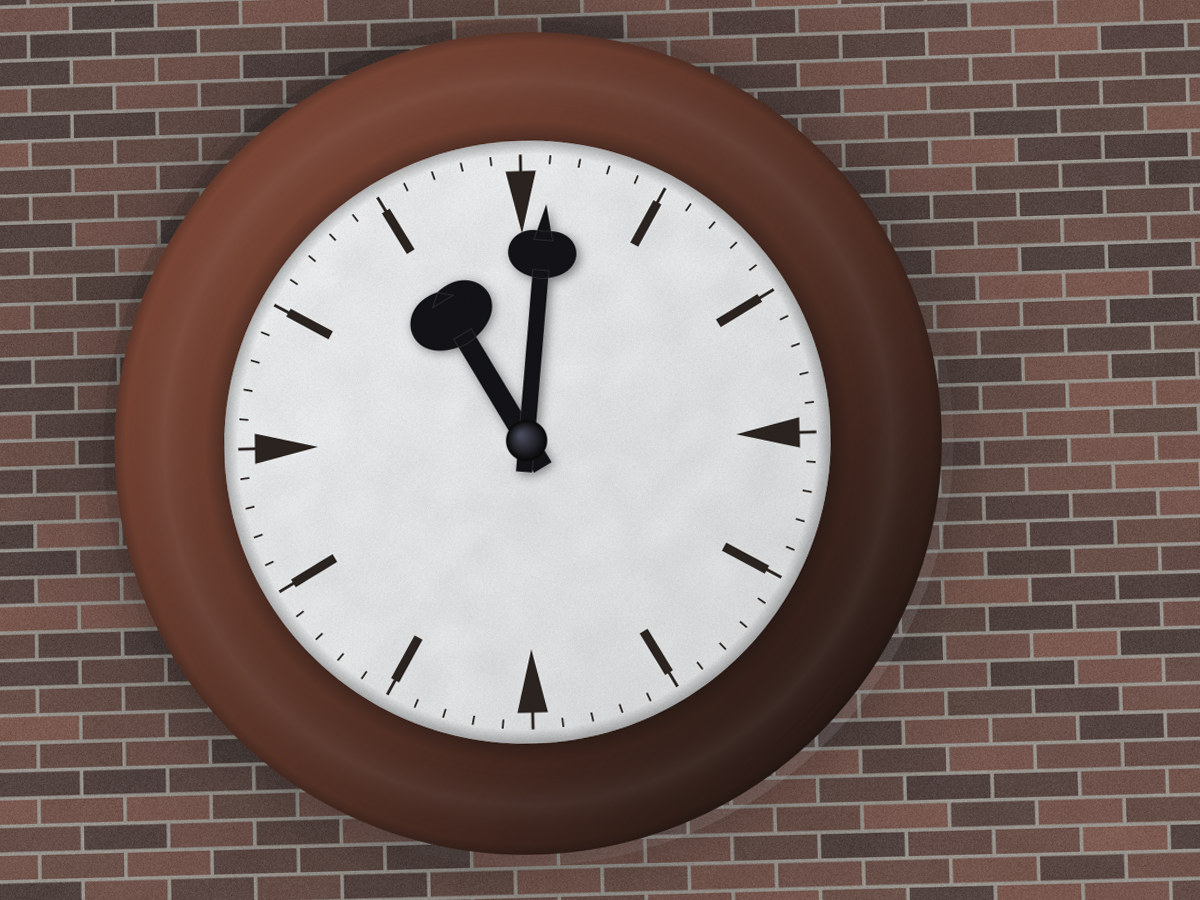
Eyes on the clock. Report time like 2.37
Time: 11.01
